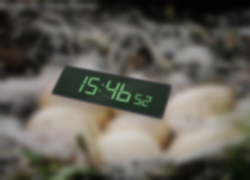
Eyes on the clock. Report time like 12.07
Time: 15.46
